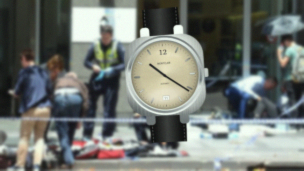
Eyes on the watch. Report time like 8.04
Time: 10.21
